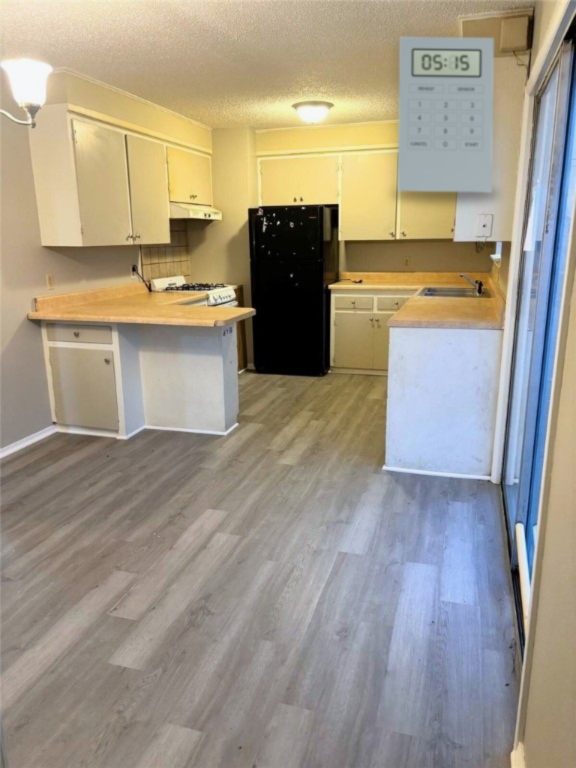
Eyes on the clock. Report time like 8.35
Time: 5.15
